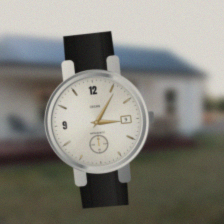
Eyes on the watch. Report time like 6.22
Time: 3.06
